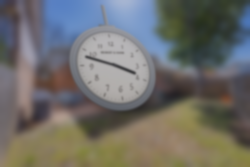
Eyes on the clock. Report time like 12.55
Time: 3.48
